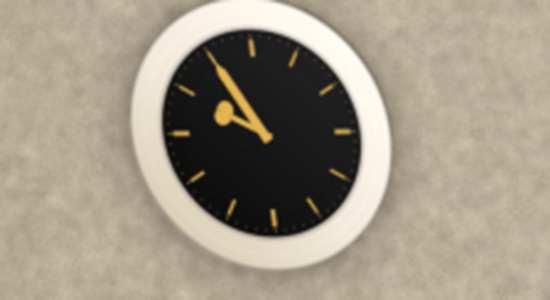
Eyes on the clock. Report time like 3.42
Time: 9.55
